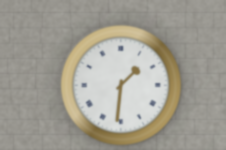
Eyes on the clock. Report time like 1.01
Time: 1.31
